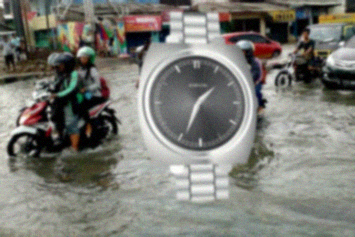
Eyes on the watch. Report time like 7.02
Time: 1.34
